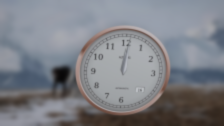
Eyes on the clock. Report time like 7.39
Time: 12.01
